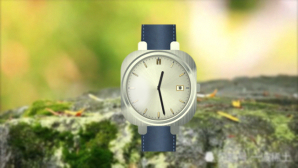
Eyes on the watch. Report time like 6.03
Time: 12.28
